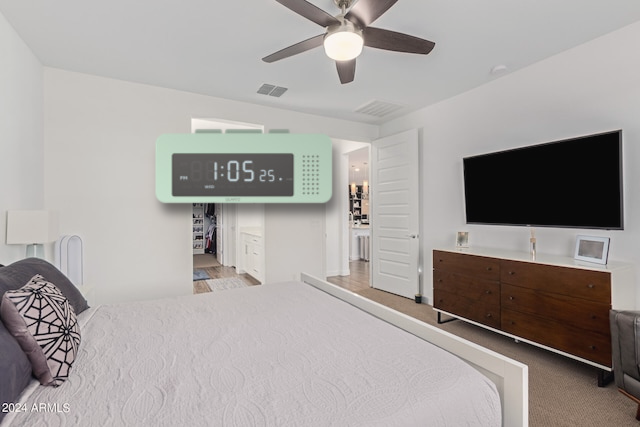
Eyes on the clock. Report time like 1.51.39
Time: 1.05.25
